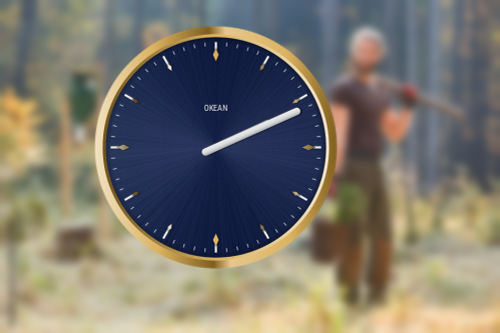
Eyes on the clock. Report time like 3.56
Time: 2.11
